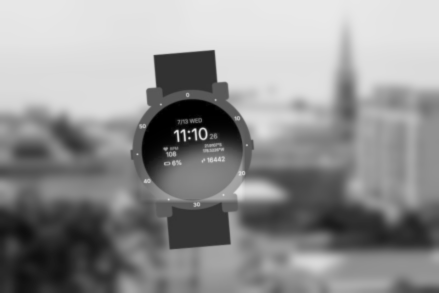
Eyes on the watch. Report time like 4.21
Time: 11.10
